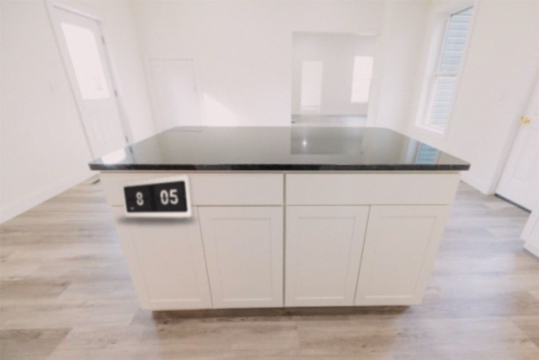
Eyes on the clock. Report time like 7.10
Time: 8.05
